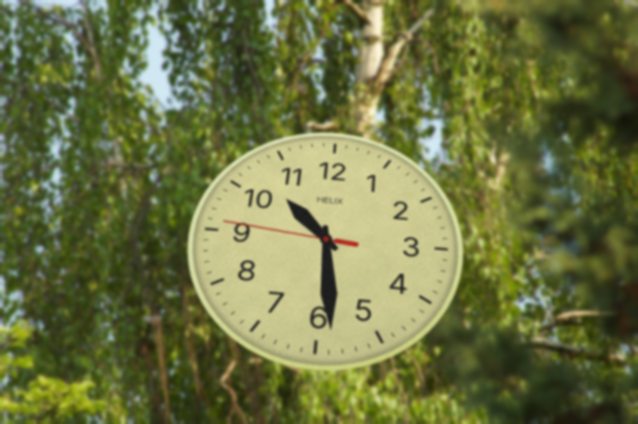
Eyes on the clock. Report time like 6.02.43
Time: 10.28.46
